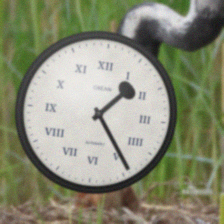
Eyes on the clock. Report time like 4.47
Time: 1.24
